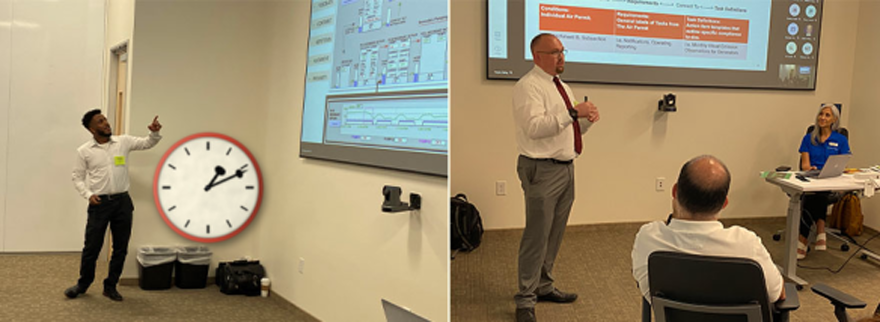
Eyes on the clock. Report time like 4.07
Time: 1.11
